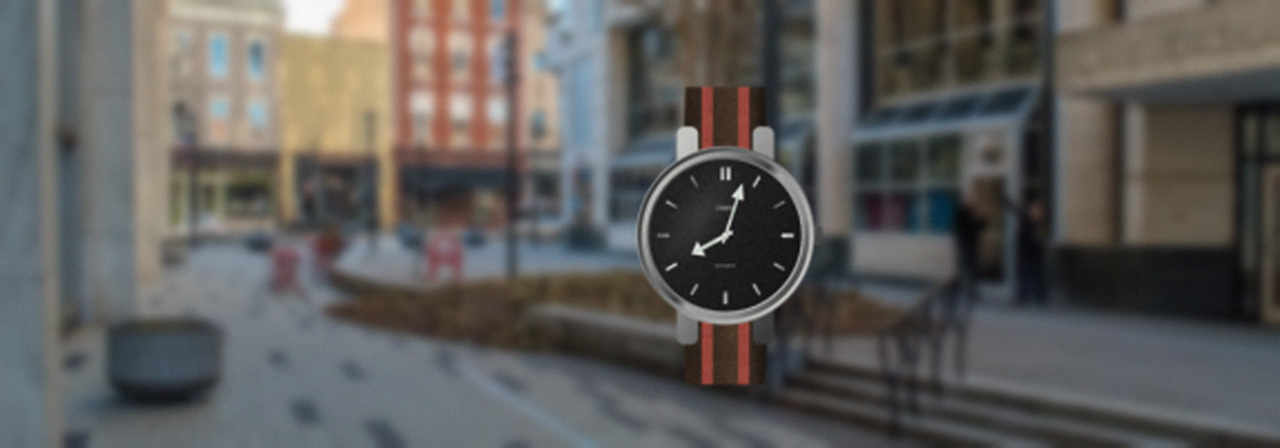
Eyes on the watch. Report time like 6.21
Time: 8.03
